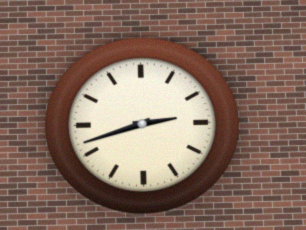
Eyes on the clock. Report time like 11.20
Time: 2.42
